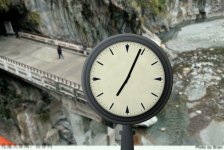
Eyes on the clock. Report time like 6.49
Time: 7.04
